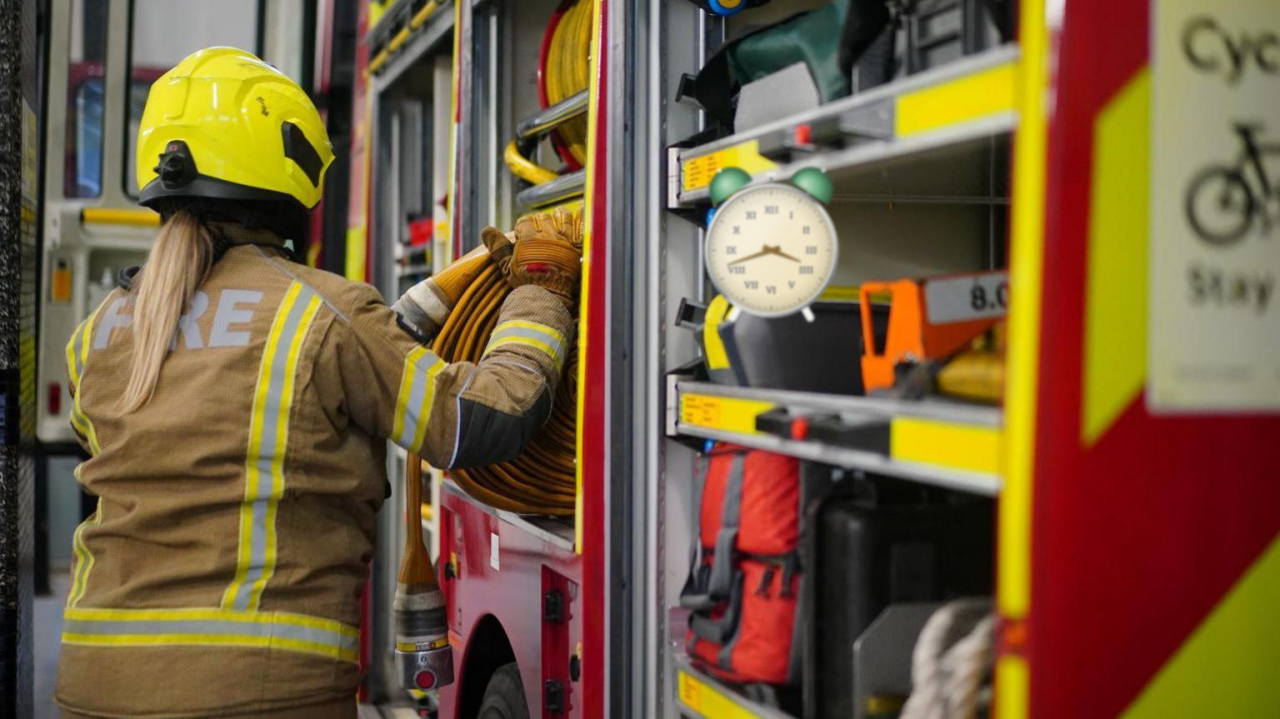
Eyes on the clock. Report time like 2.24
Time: 3.42
